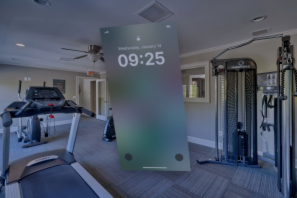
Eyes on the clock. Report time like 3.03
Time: 9.25
